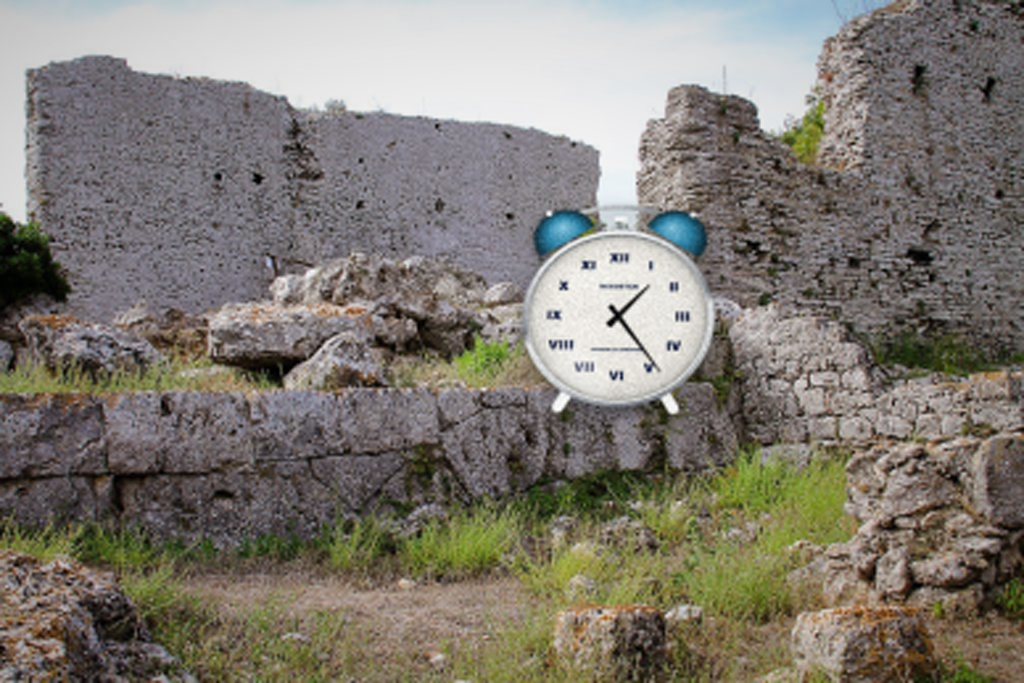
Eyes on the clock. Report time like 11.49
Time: 1.24
